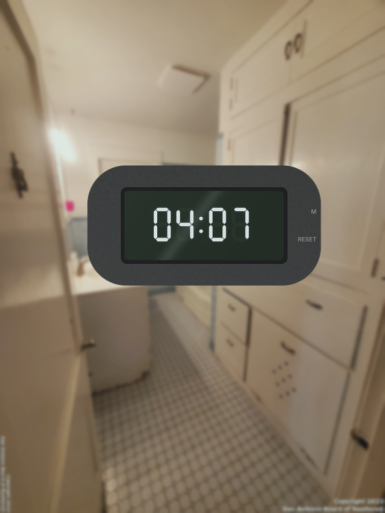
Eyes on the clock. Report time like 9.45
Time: 4.07
